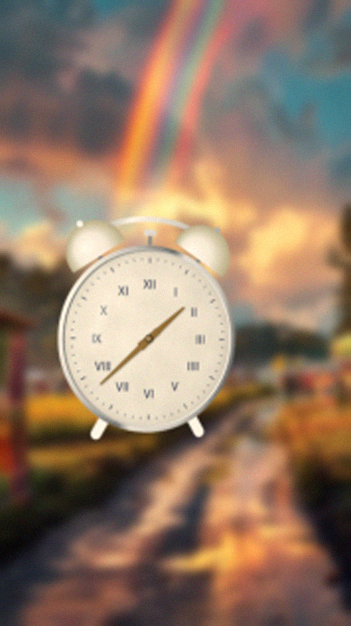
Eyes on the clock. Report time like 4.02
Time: 1.38
